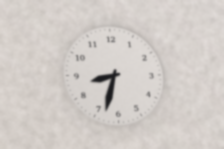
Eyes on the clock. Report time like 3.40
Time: 8.33
